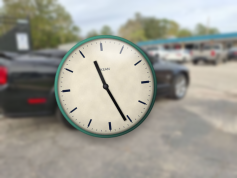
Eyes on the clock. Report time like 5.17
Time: 11.26
